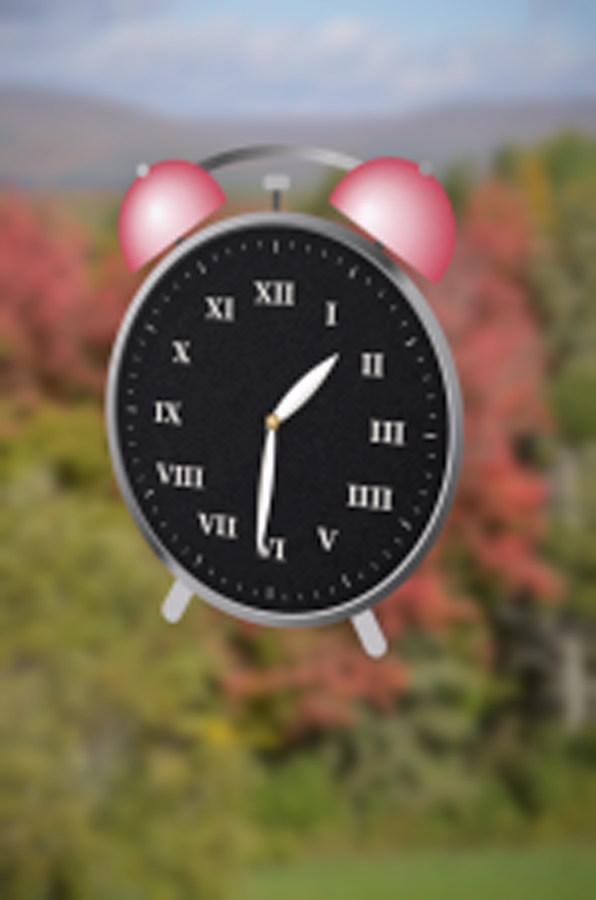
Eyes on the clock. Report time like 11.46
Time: 1.31
